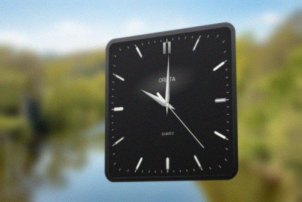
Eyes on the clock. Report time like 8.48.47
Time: 10.00.23
